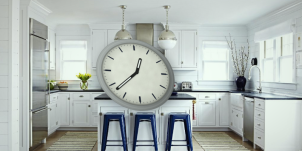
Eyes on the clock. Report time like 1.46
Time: 12.38
